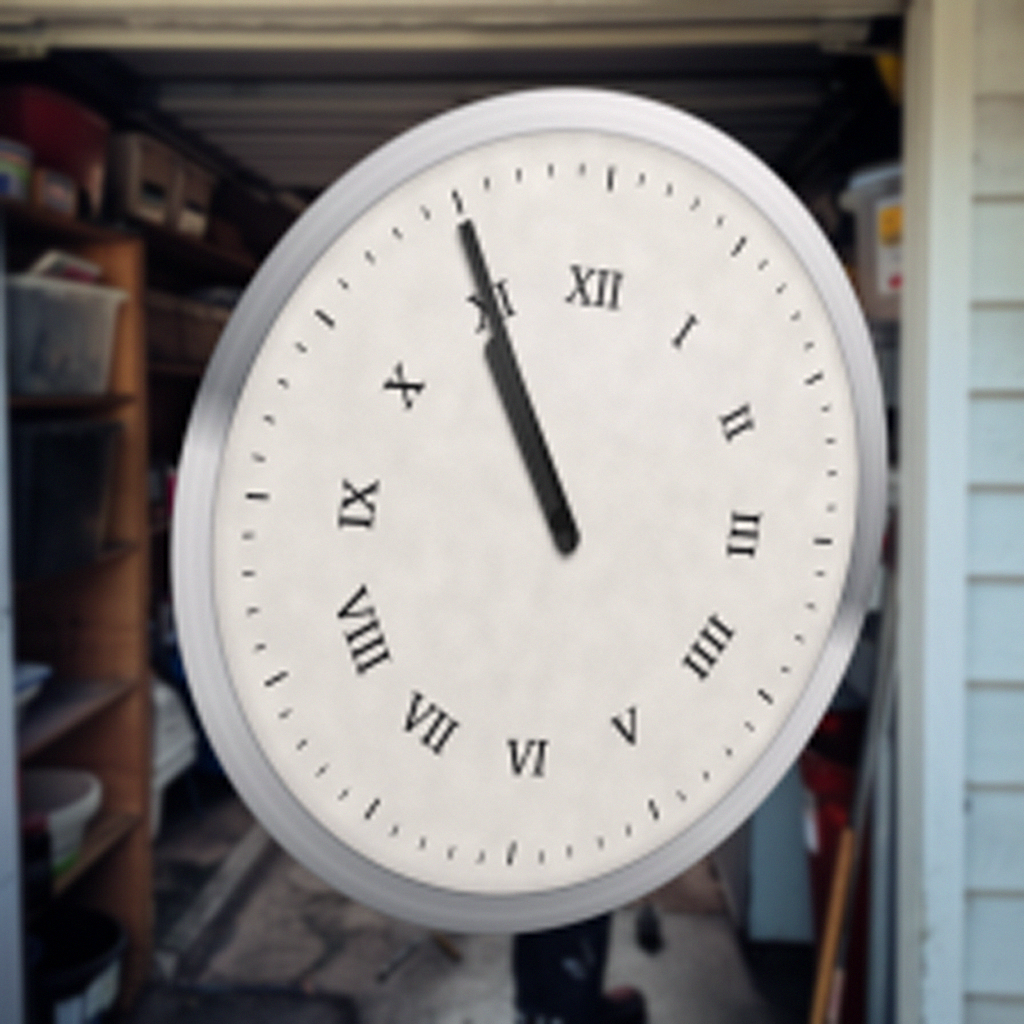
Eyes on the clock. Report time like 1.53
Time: 10.55
